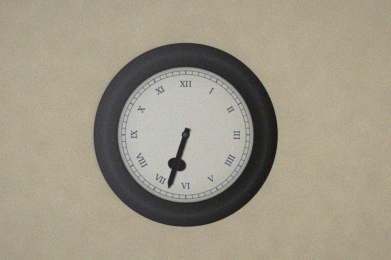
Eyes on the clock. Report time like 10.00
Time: 6.33
